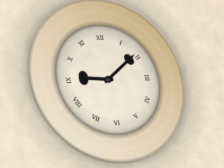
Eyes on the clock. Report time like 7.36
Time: 9.09
